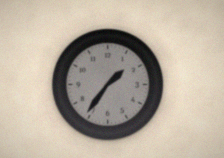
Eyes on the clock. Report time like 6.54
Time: 1.36
